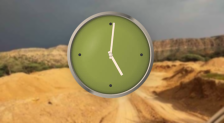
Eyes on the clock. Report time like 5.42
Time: 5.01
